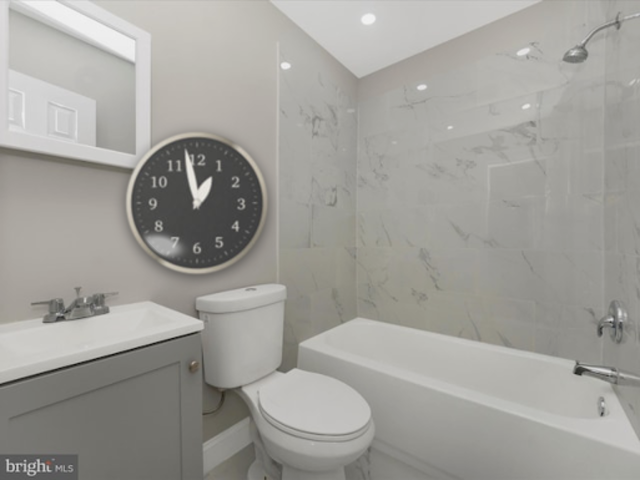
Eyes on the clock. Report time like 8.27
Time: 12.58
